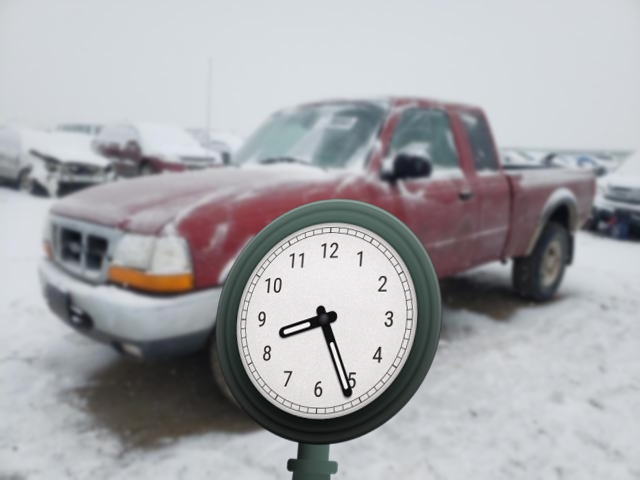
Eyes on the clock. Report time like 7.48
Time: 8.26
